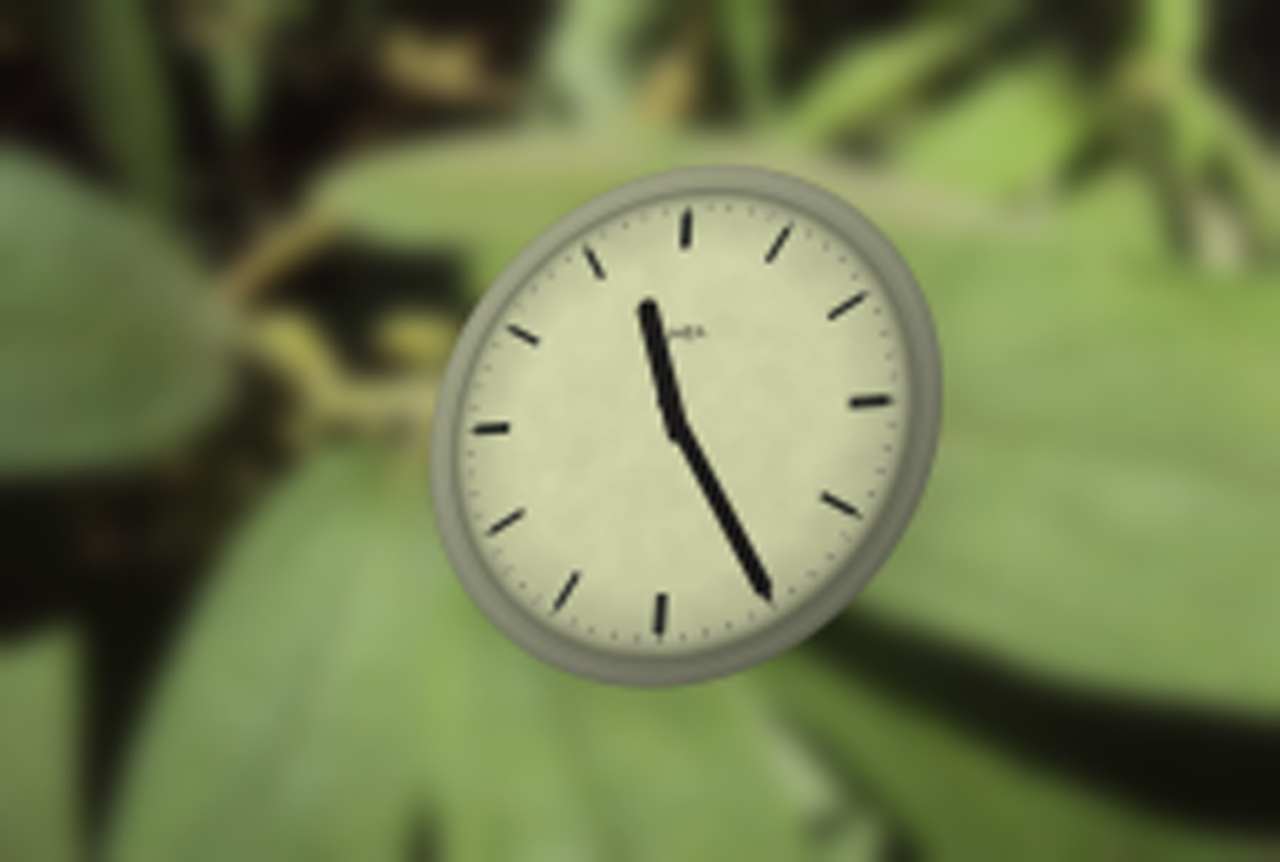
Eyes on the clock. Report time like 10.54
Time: 11.25
